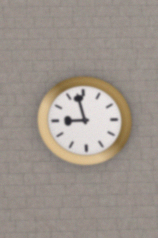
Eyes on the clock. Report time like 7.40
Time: 8.58
